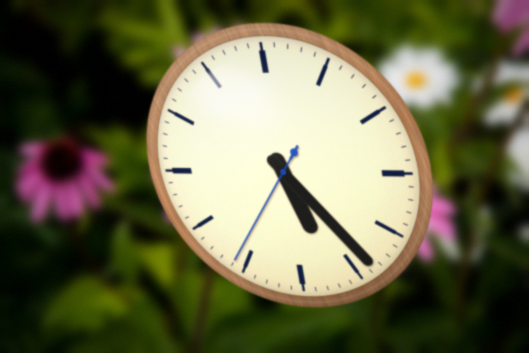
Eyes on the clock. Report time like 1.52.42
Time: 5.23.36
